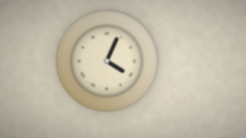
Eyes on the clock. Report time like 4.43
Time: 4.04
